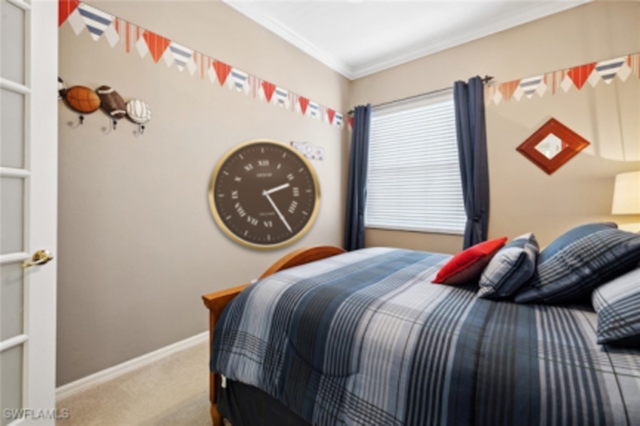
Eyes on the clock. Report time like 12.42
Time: 2.25
